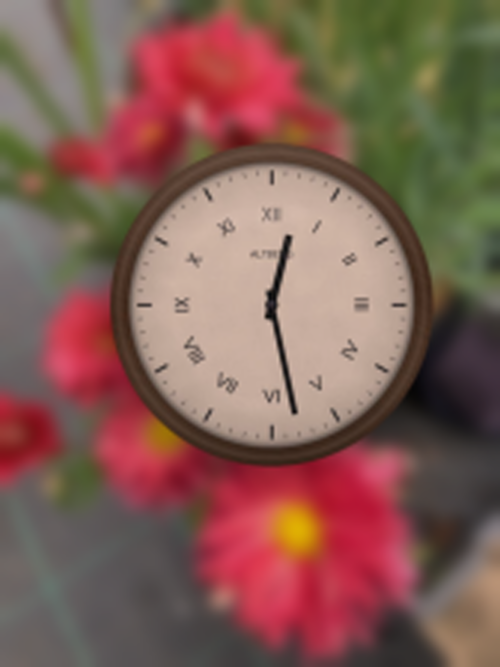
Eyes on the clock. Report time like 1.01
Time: 12.28
